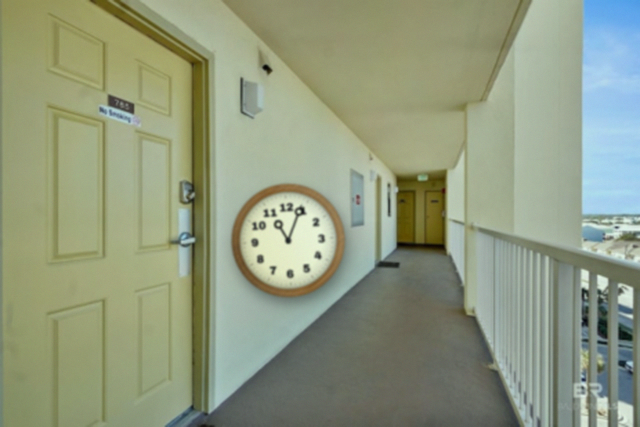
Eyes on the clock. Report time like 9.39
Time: 11.04
